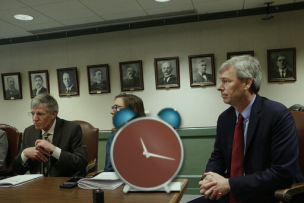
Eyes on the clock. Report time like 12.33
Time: 11.17
